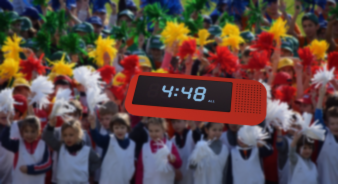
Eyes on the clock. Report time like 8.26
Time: 4.48
